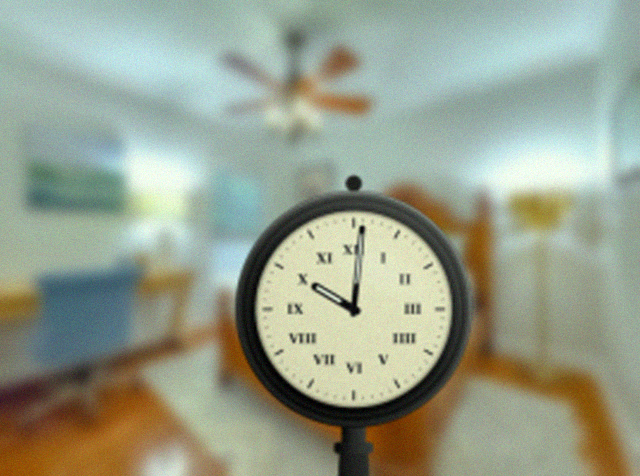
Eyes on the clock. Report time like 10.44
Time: 10.01
